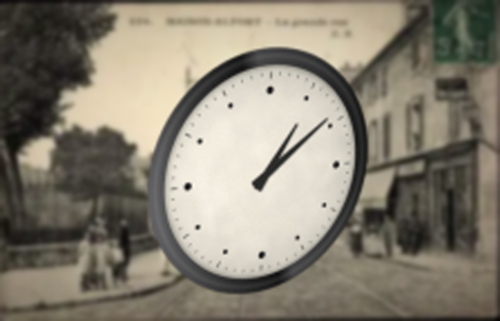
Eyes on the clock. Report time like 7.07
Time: 1.09
